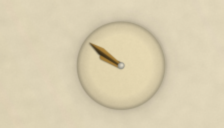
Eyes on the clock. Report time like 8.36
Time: 9.51
